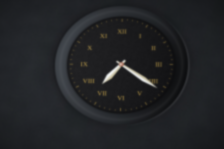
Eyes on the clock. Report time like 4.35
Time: 7.21
